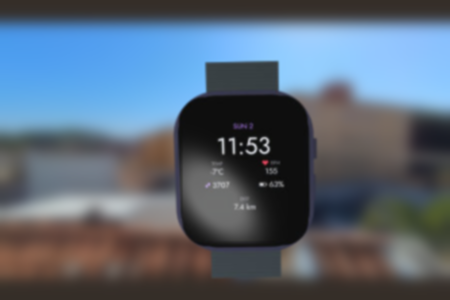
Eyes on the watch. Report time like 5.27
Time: 11.53
